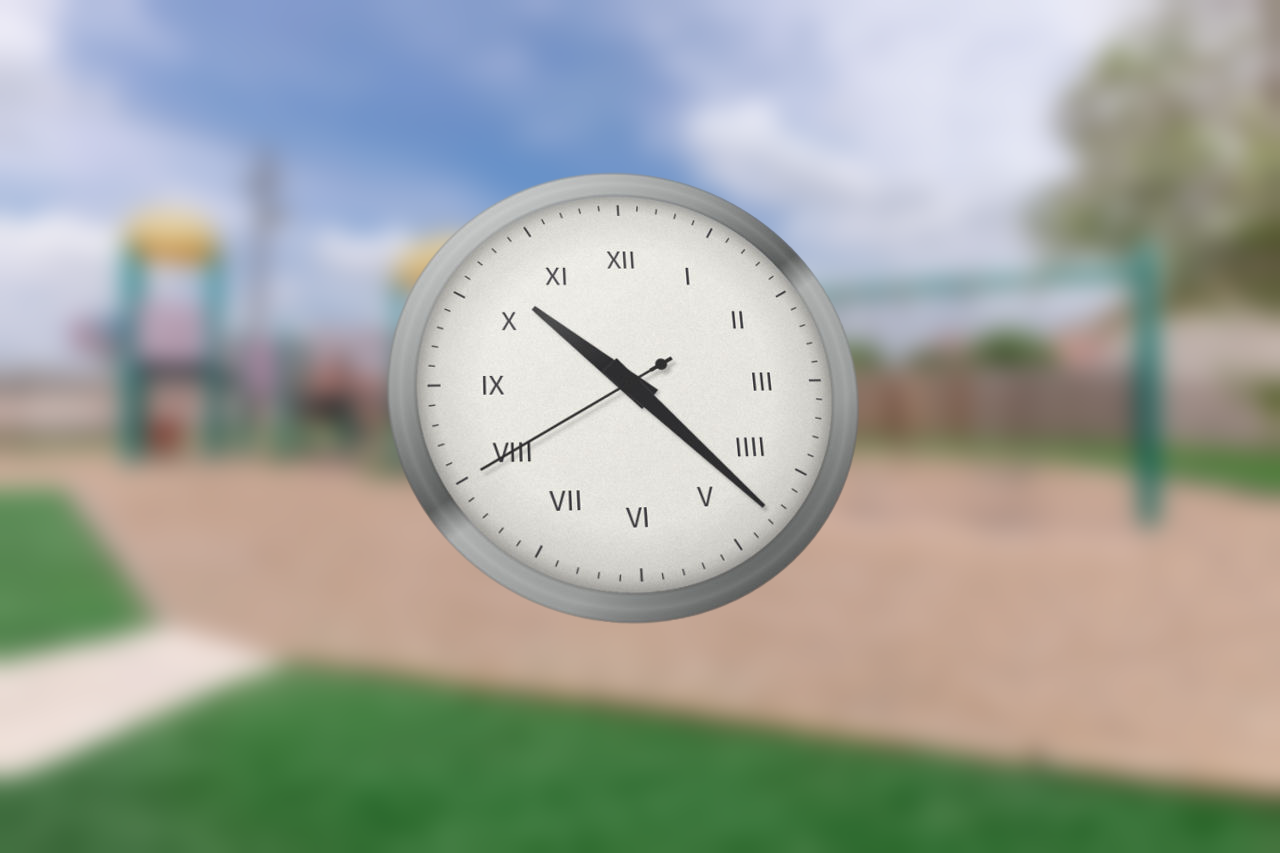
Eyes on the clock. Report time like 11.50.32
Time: 10.22.40
